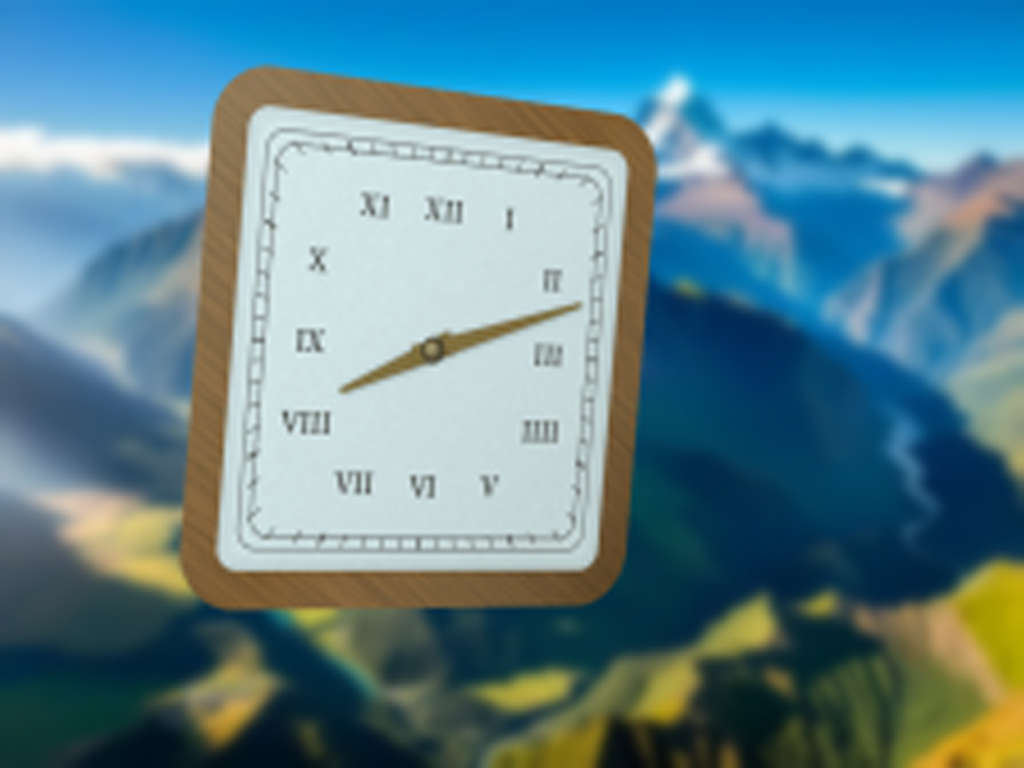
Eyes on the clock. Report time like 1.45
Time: 8.12
